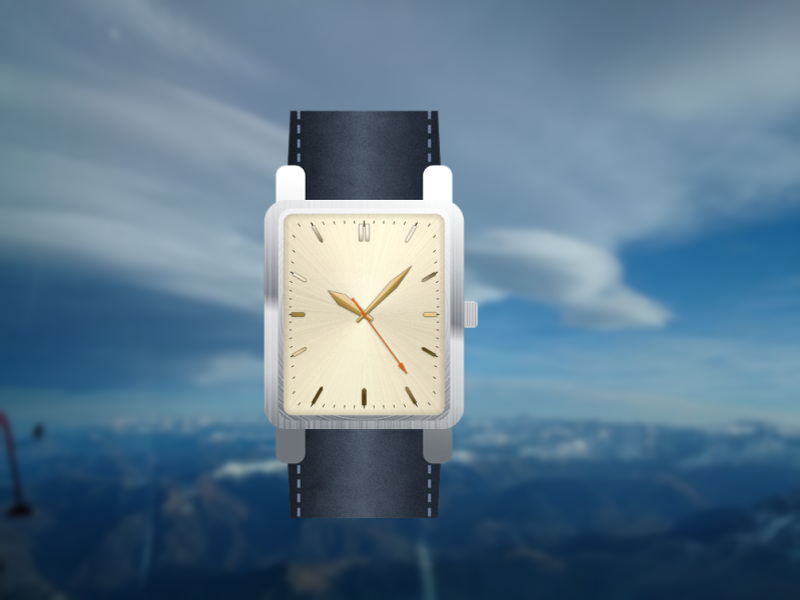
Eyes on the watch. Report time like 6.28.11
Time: 10.07.24
